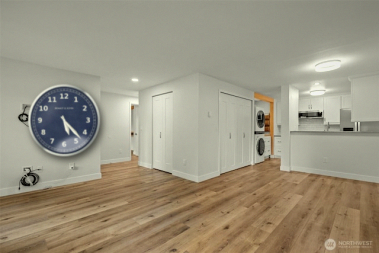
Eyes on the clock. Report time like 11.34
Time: 5.23
